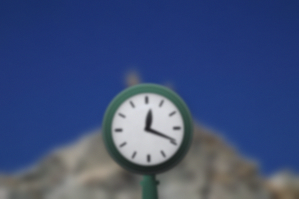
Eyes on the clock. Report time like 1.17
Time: 12.19
